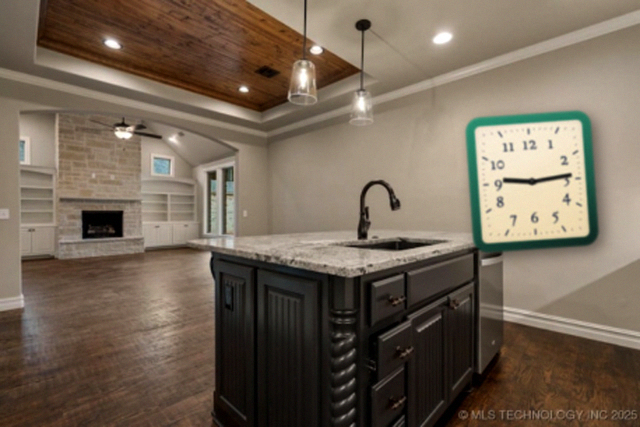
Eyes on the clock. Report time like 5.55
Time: 9.14
